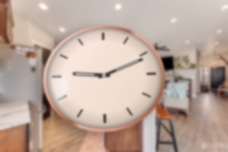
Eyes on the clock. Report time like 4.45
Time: 9.11
